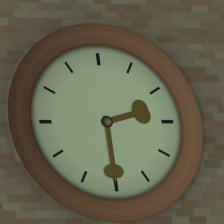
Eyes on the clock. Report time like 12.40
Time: 2.30
